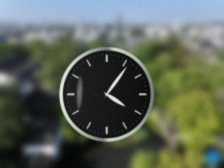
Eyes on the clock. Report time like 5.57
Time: 4.06
